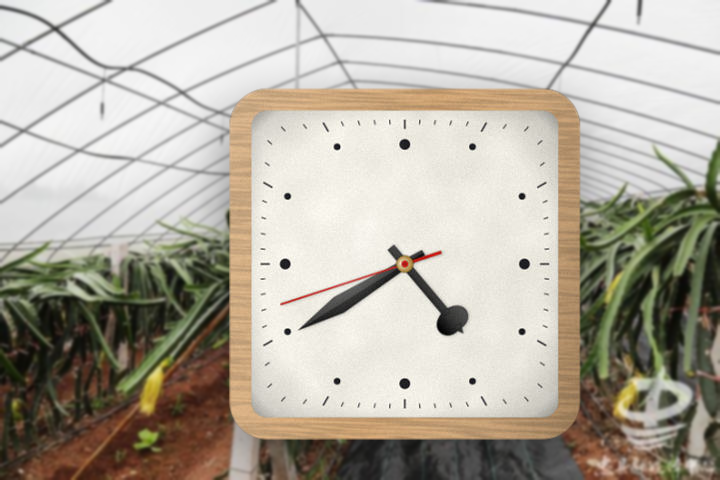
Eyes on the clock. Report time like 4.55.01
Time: 4.39.42
